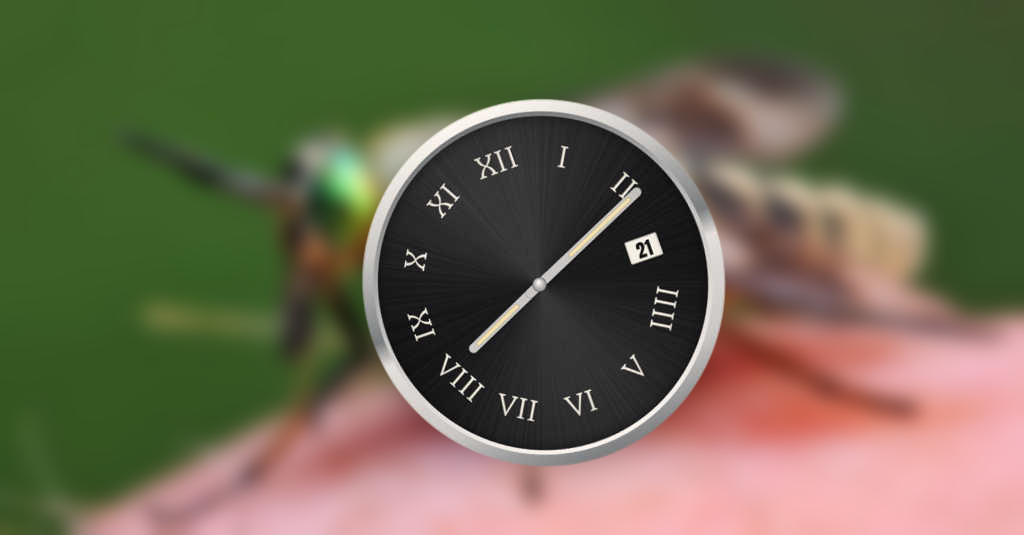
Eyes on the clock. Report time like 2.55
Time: 8.11
